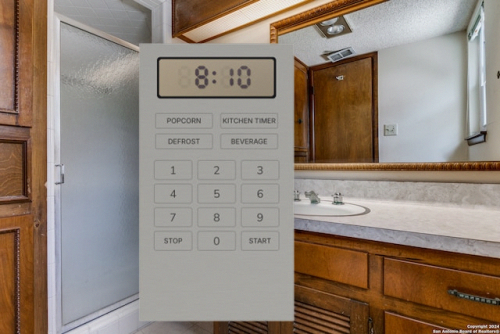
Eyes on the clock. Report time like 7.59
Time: 8.10
